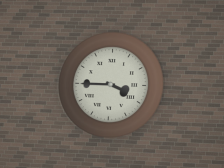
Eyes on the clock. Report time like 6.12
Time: 3.45
